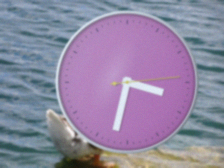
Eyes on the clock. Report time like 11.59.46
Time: 3.32.14
